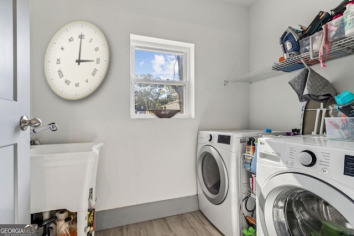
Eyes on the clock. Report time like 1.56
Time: 3.00
